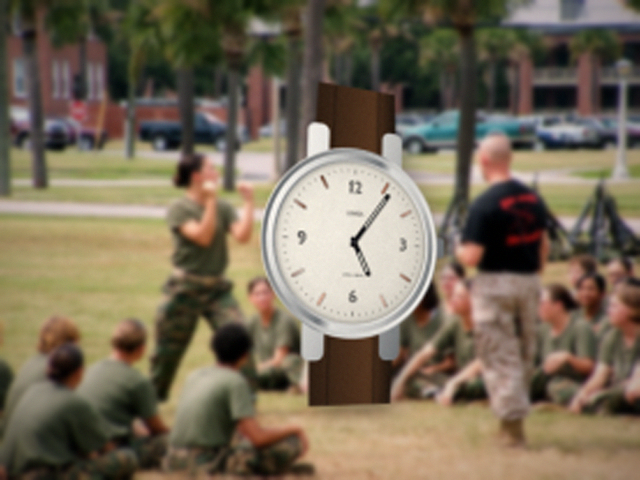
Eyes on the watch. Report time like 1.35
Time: 5.06
